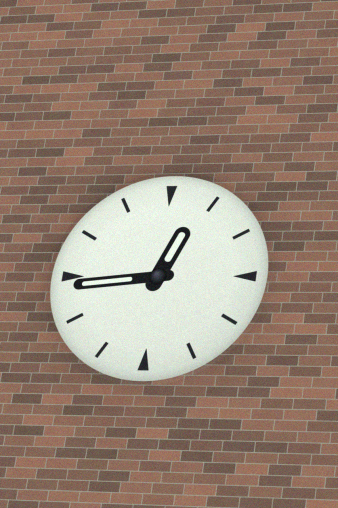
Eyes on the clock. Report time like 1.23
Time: 12.44
